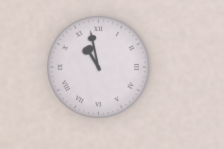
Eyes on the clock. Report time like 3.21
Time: 10.58
